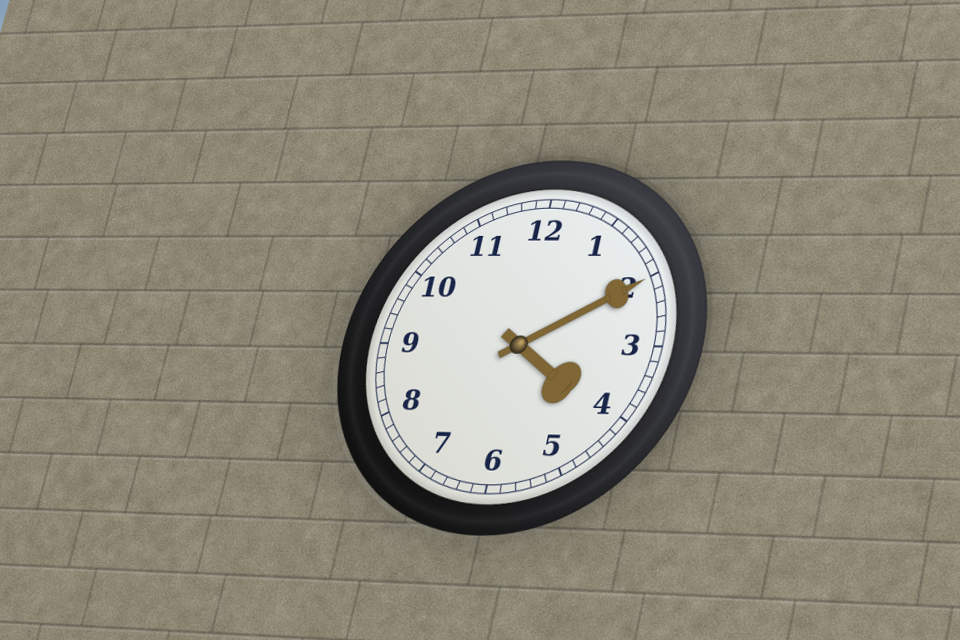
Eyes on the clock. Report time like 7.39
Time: 4.10
